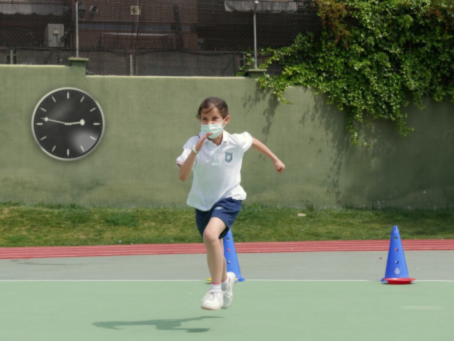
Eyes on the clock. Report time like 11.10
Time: 2.47
